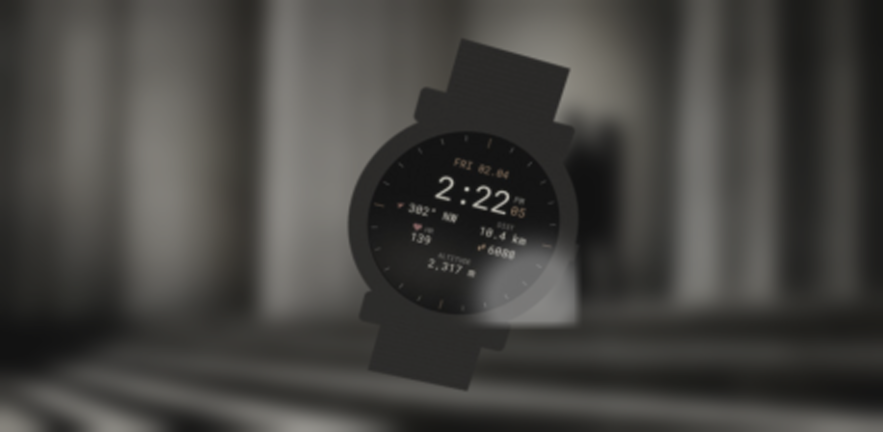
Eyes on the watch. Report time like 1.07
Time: 2.22
